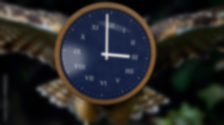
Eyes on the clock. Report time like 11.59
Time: 2.59
